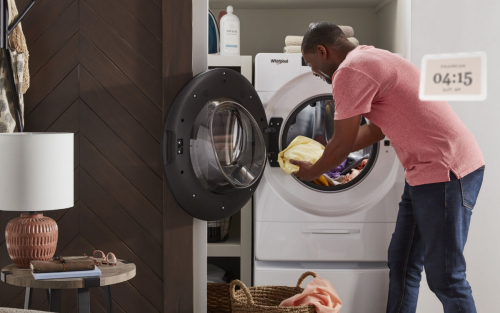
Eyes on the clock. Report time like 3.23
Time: 4.15
